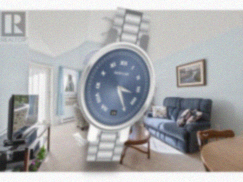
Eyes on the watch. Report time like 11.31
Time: 3.25
